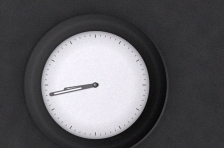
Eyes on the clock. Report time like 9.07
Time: 8.43
